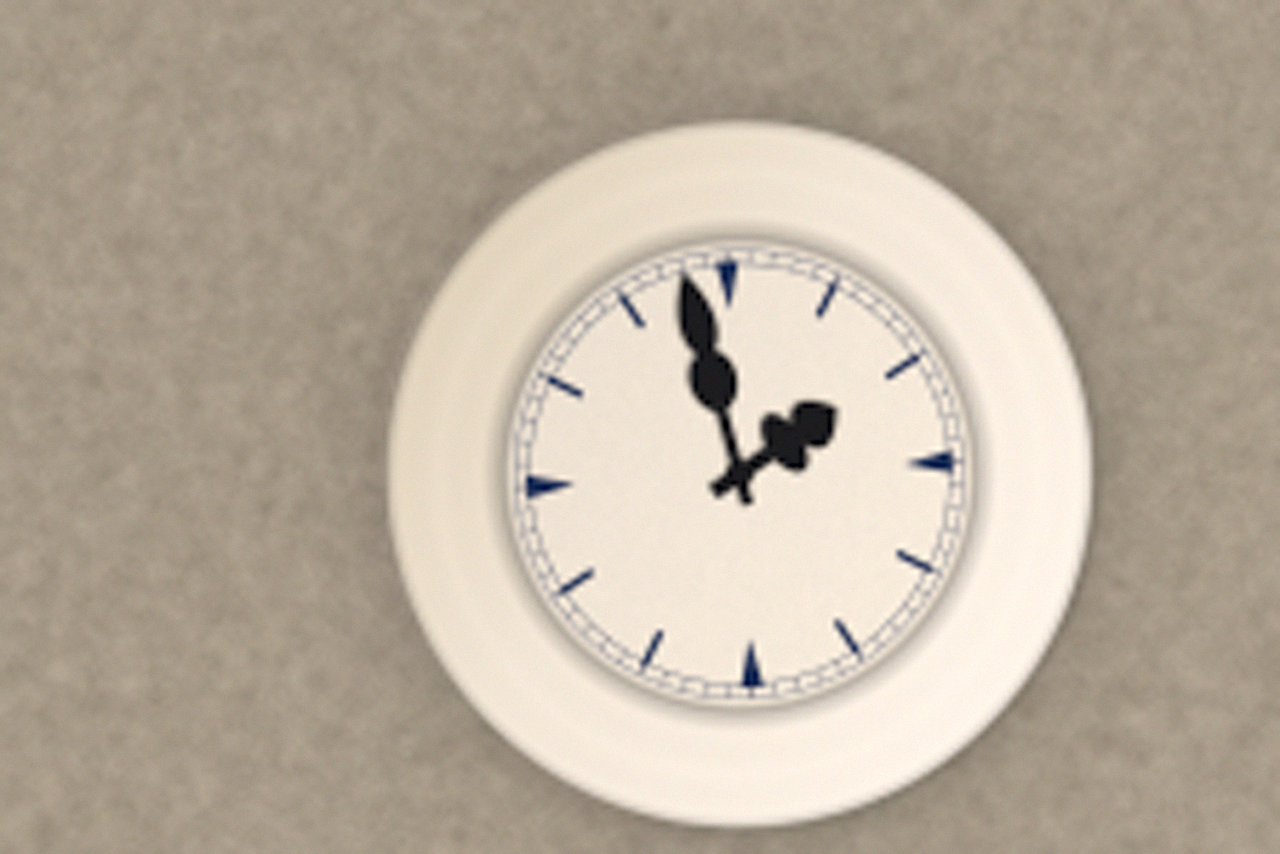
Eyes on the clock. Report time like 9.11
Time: 1.58
